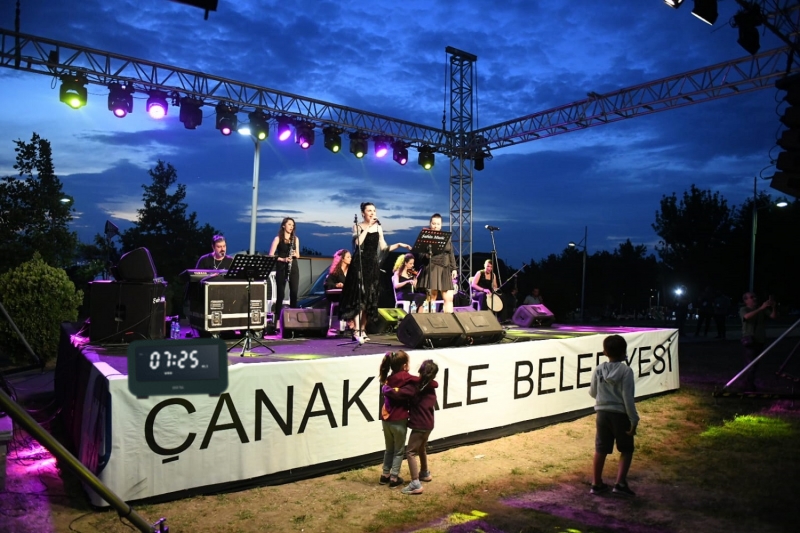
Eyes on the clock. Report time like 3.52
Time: 7.25
